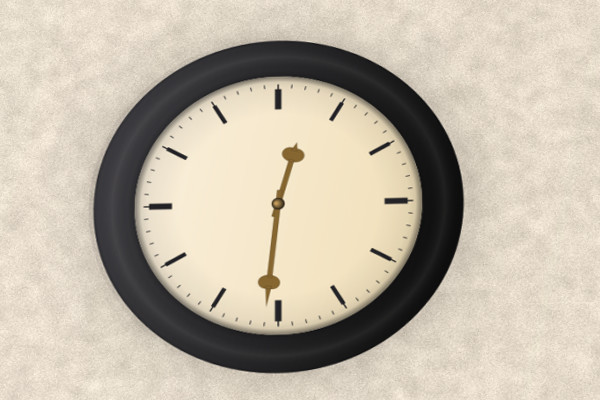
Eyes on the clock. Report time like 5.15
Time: 12.31
